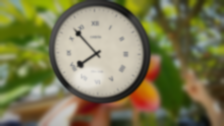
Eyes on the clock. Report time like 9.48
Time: 7.53
